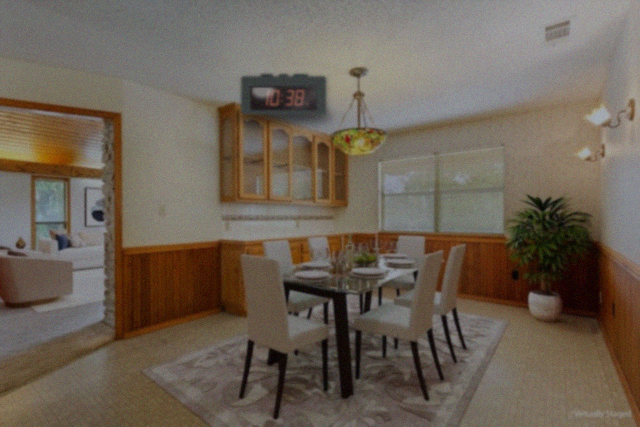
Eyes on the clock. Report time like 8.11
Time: 10.38
